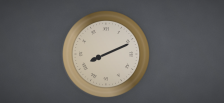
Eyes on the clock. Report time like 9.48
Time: 8.11
